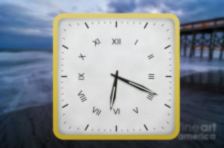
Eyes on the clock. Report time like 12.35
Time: 6.19
